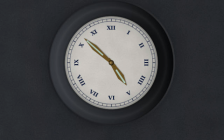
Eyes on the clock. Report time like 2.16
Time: 4.52
